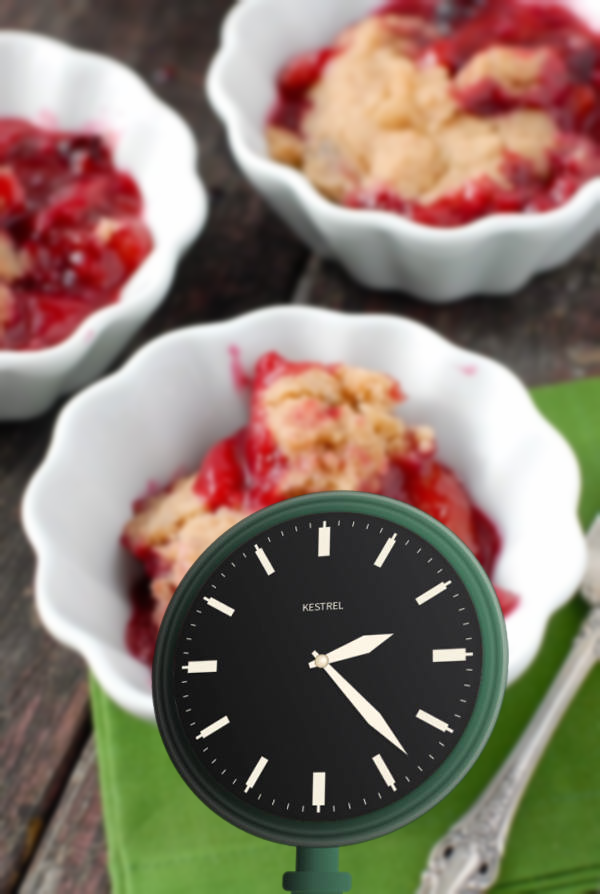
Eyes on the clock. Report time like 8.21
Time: 2.23
